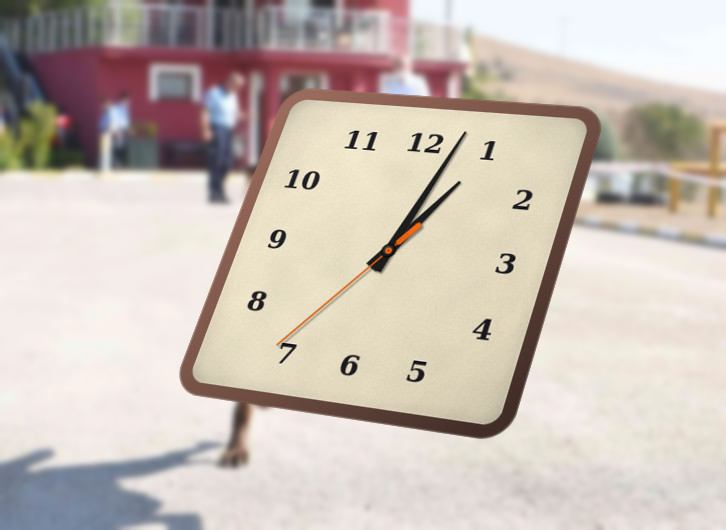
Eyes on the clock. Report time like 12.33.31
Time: 1.02.36
